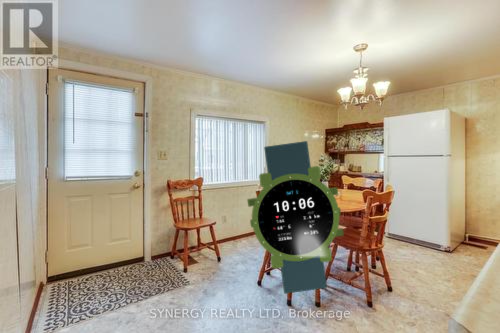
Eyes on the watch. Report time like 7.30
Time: 10.06
